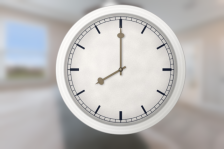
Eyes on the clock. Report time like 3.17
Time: 8.00
